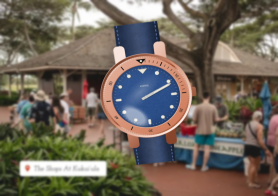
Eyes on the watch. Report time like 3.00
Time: 2.11
